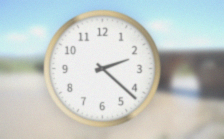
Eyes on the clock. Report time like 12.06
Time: 2.22
